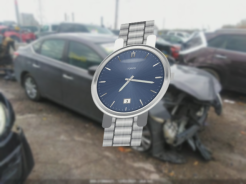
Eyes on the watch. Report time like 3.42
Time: 7.17
